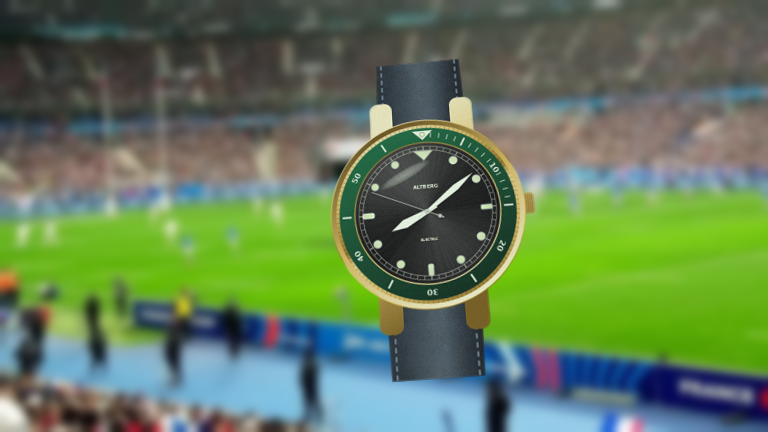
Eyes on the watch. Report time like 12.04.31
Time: 8.08.49
